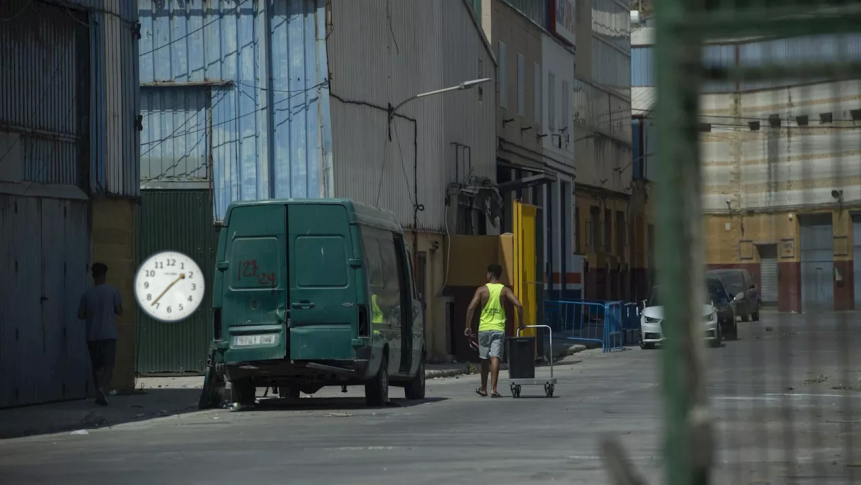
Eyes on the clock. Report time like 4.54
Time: 1.37
